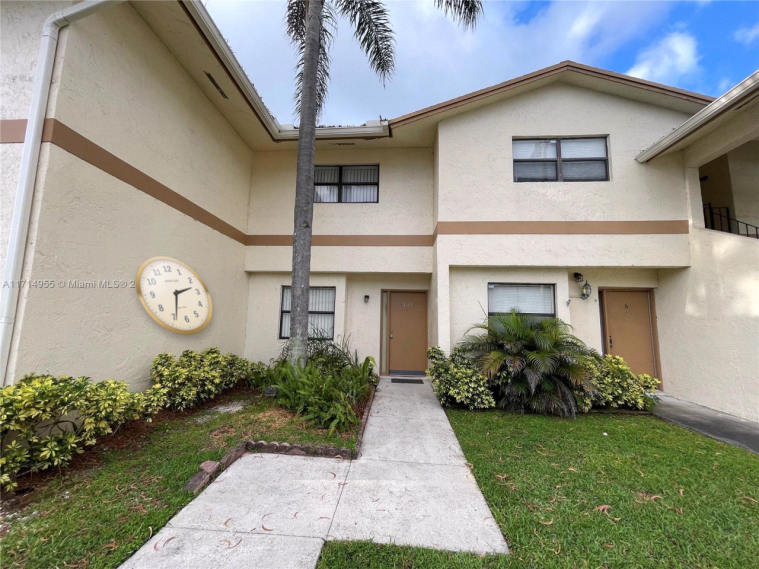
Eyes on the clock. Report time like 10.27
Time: 2.34
